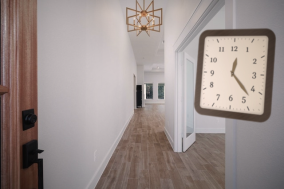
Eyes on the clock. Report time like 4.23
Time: 12.23
